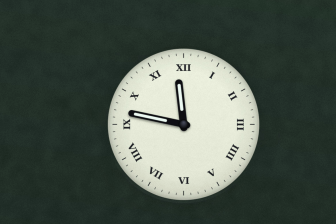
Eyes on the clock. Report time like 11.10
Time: 11.47
